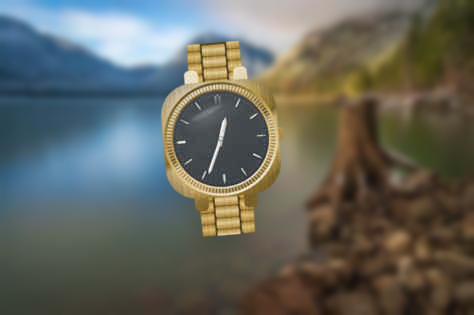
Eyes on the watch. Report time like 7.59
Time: 12.34
